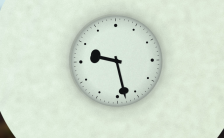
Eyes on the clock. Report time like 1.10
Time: 9.28
